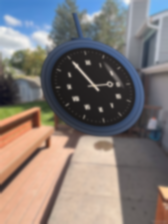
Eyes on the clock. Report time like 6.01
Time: 2.55
